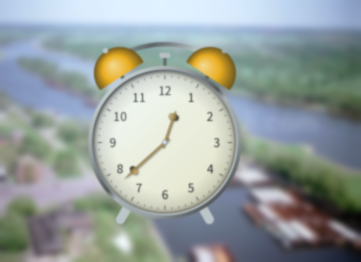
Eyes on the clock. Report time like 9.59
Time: 12.38
